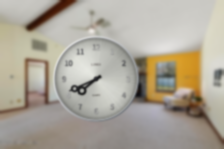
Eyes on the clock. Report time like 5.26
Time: 7.41
